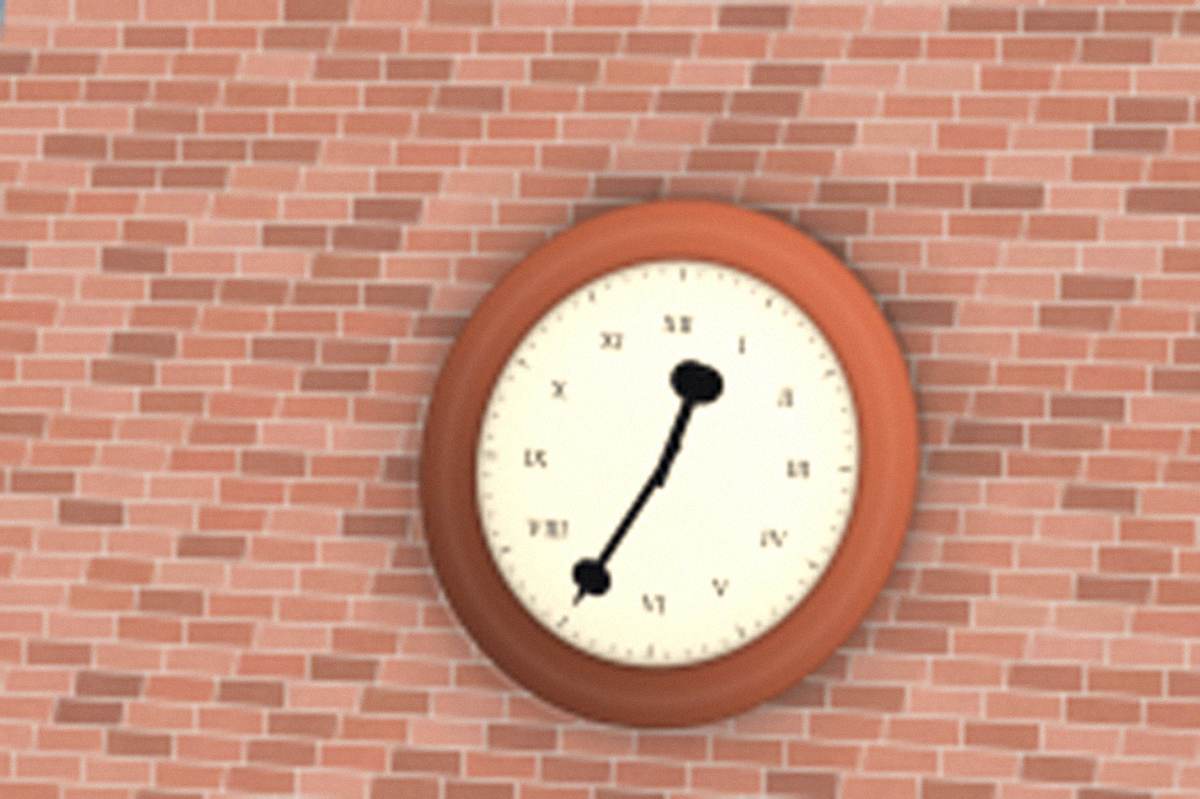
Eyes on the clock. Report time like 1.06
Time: 12.35
